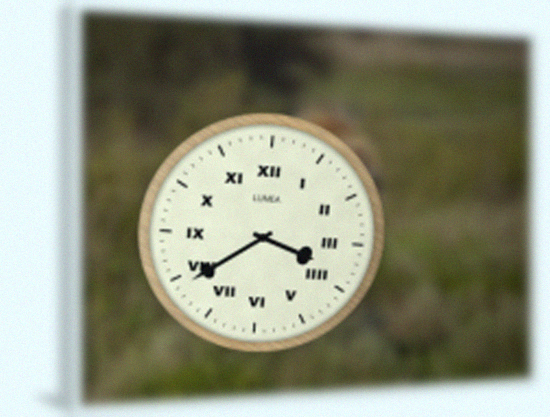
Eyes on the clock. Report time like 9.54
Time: 3.39
